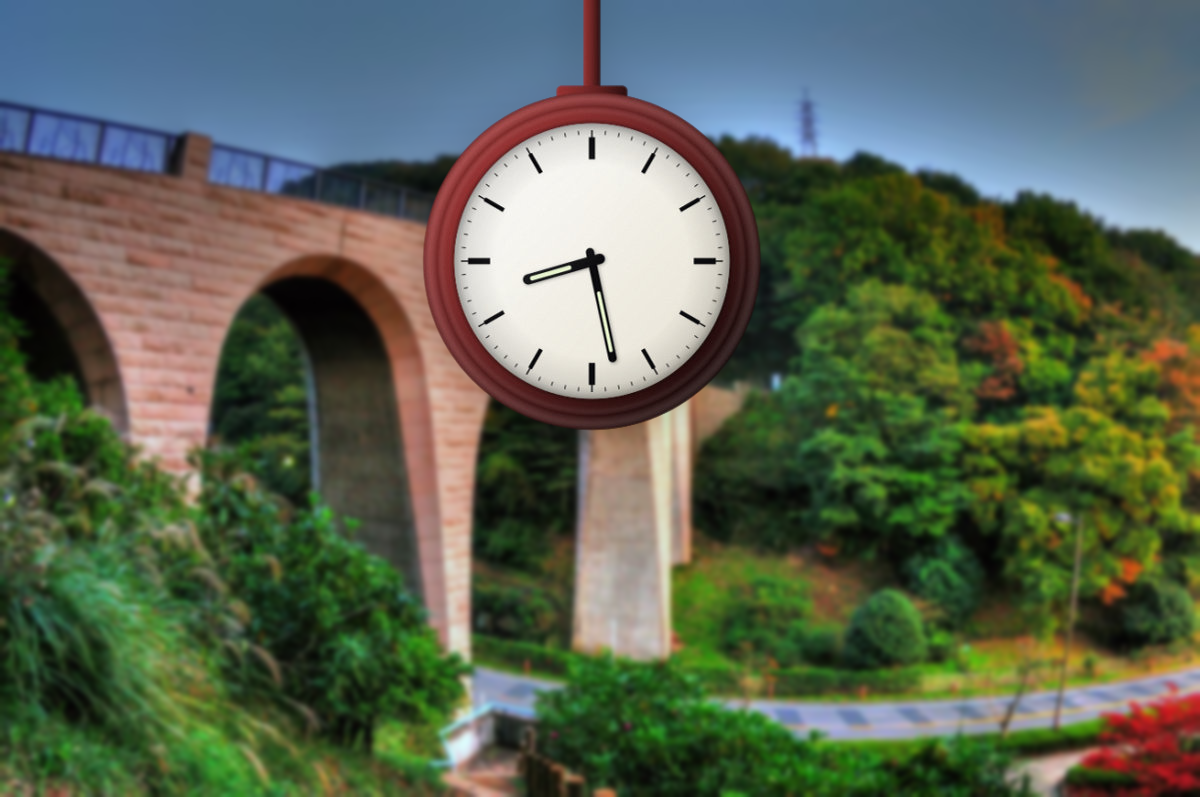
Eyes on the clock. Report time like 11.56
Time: 8.28
